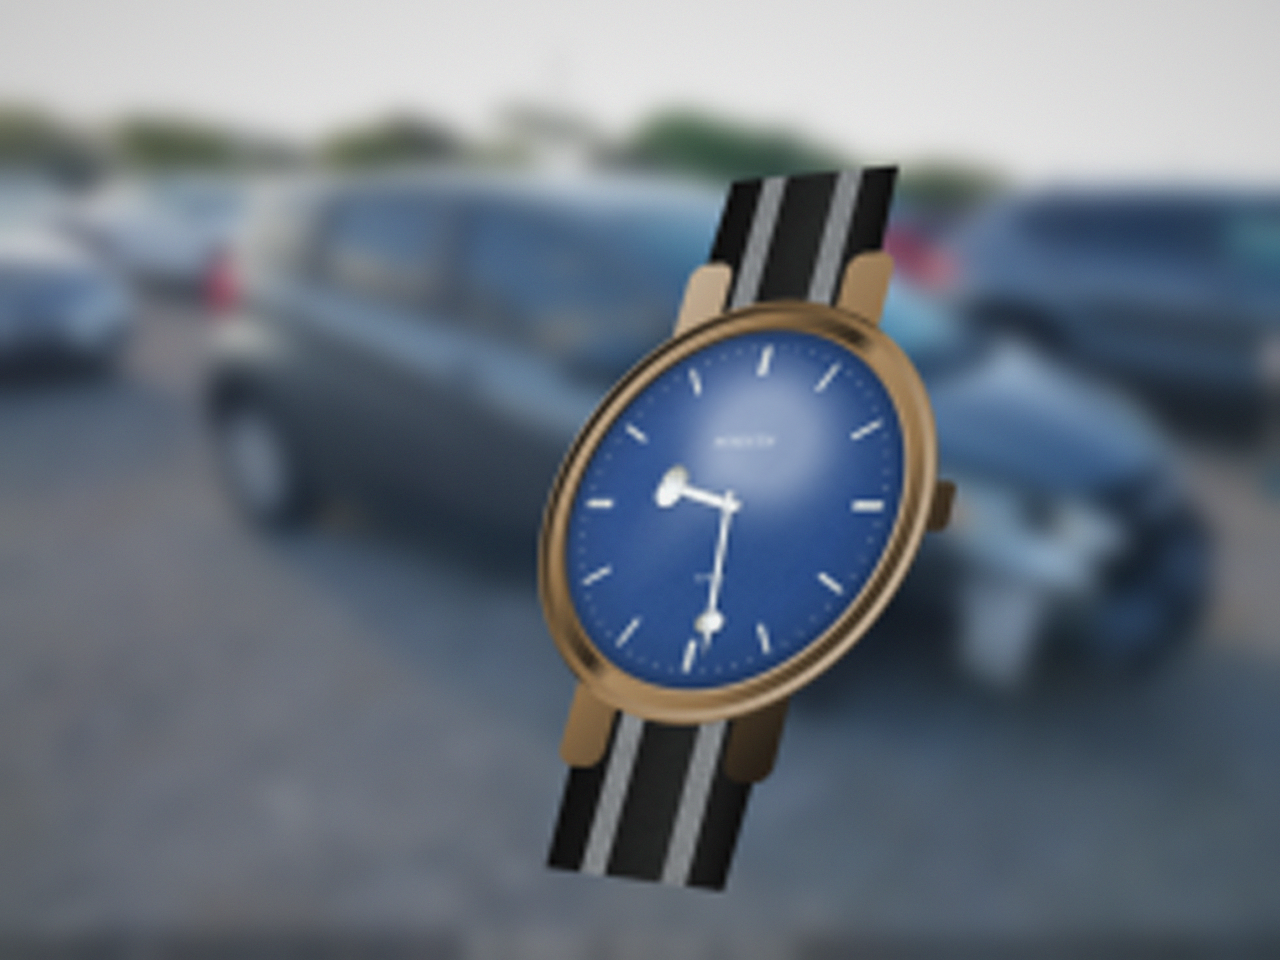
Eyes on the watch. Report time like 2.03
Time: 9.29
